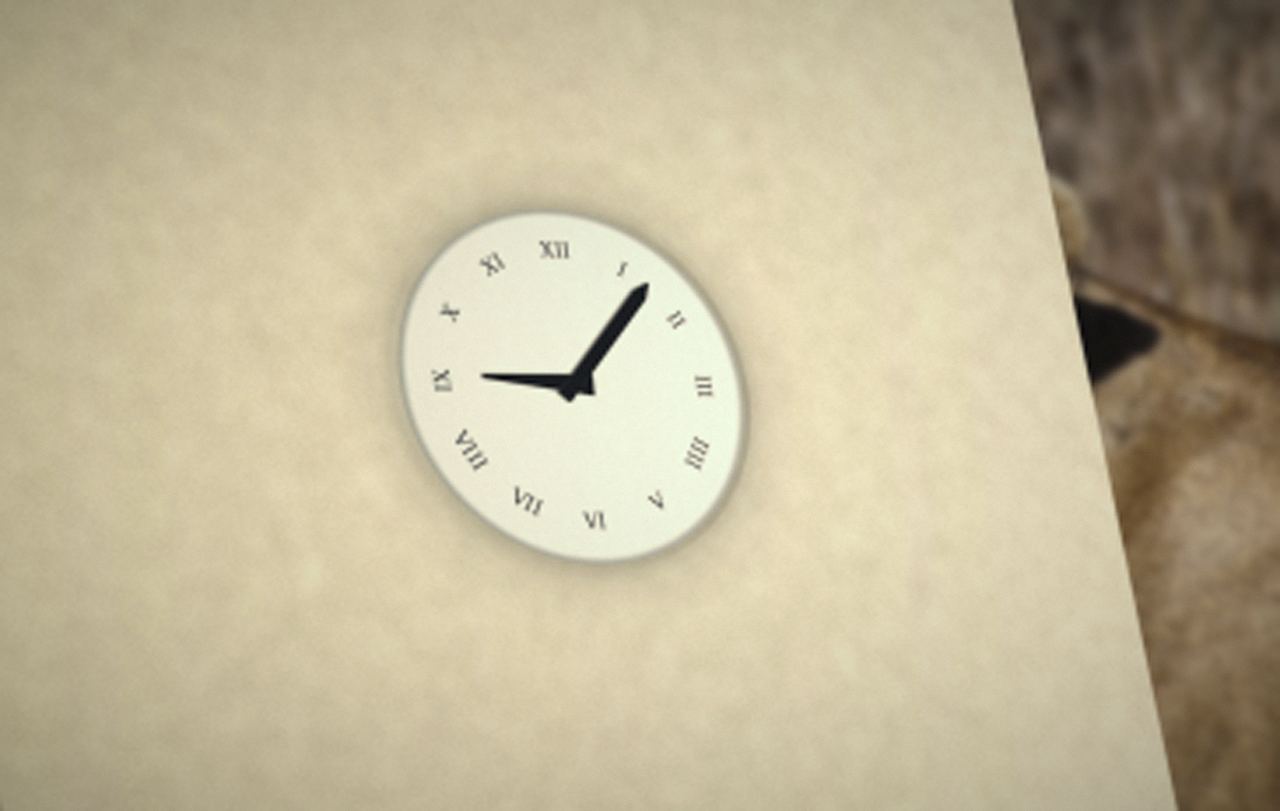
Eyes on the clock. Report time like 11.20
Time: 9.07
